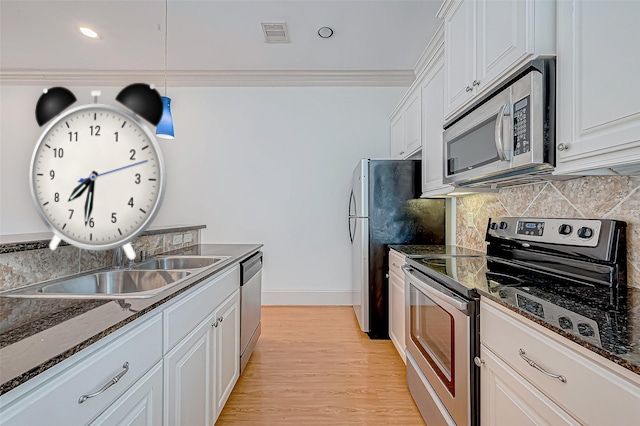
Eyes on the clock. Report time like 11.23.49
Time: 7.31.12
